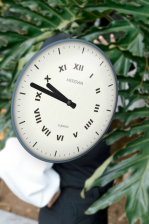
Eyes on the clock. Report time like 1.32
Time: 9.47
